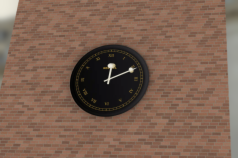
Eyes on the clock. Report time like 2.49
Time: 12.11
